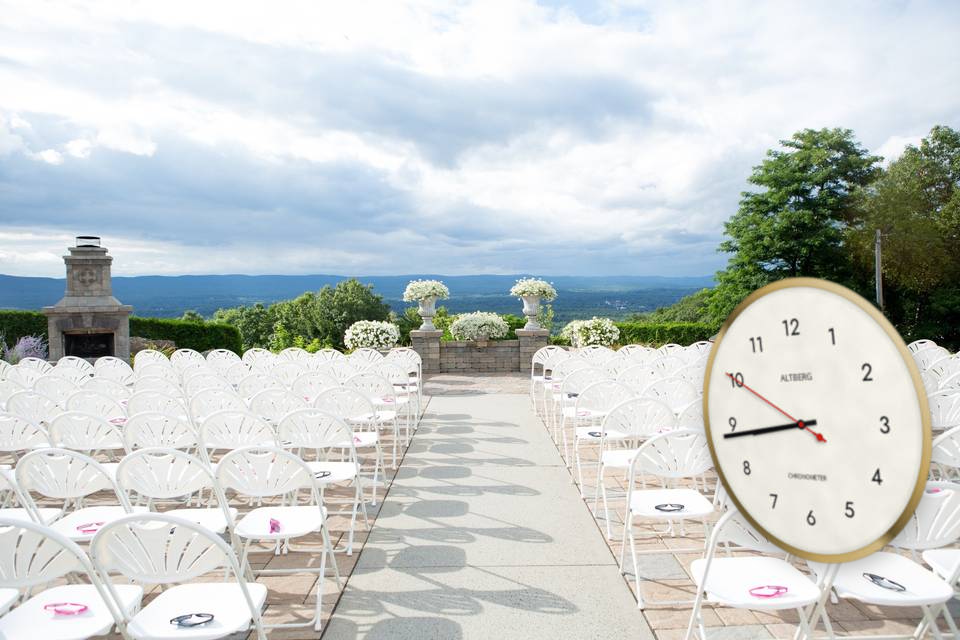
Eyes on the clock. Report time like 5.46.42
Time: 8.43.50
